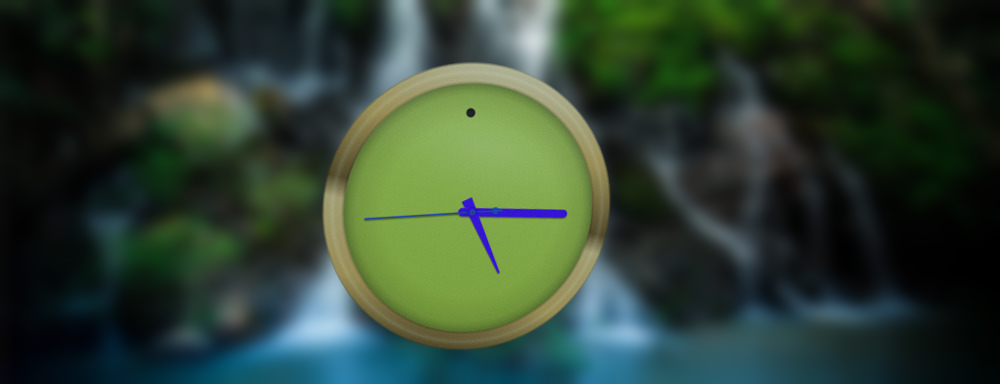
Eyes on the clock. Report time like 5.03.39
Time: 5.15.45
